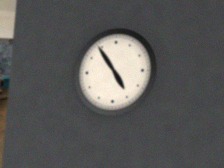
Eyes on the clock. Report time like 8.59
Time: 4.54
